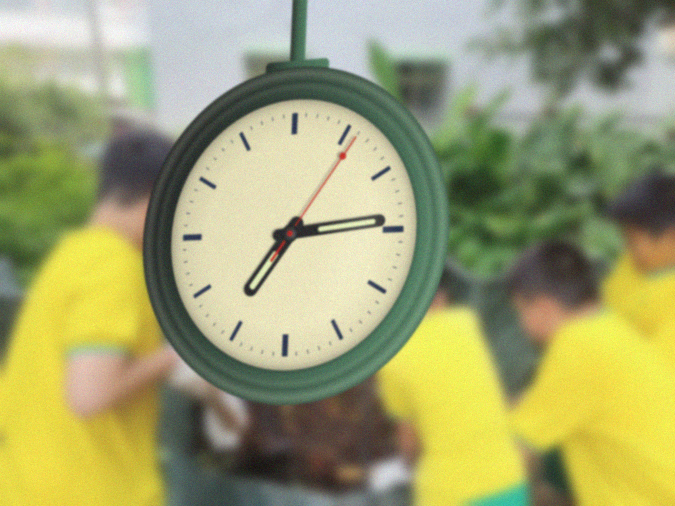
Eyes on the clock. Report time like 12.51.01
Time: 7.14.06
